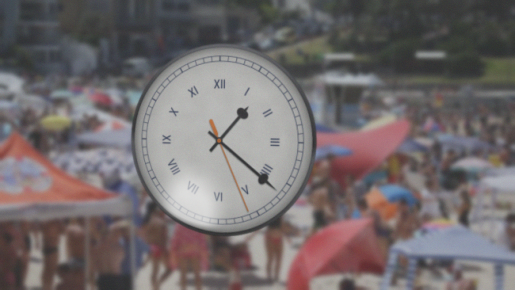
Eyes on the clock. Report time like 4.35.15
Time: 1.21.26
